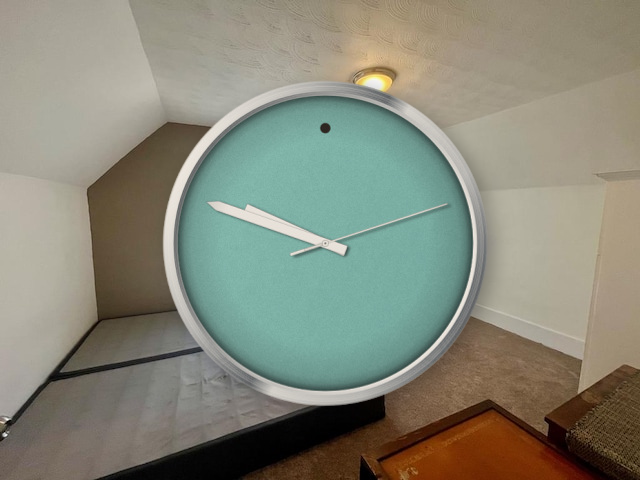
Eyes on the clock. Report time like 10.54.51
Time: 9.48.12
